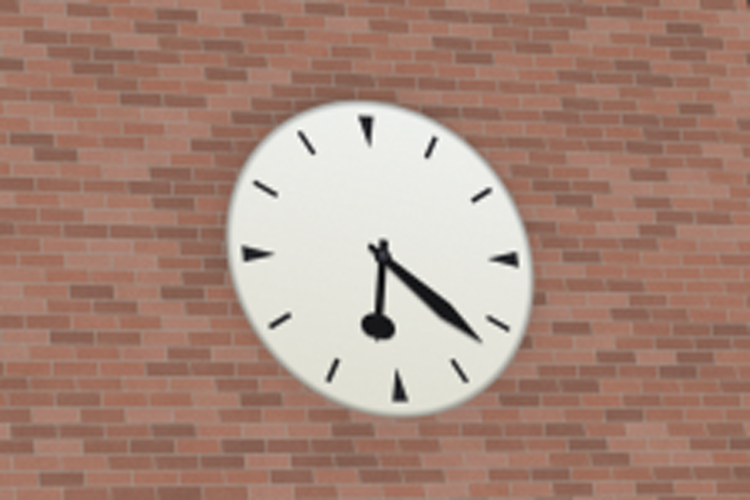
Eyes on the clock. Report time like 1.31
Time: 6.22
